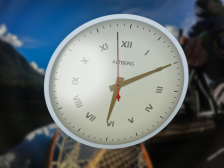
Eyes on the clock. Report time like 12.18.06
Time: 6.09.58
